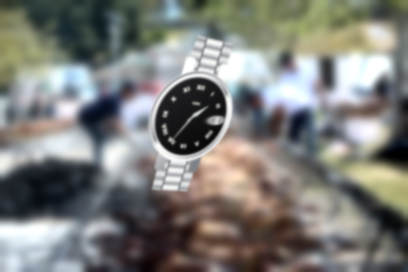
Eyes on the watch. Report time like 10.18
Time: 1.35
